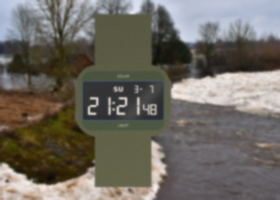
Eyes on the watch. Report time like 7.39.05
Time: 21.21.48
